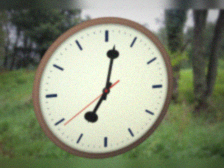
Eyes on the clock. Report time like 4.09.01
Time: 7.01.39
